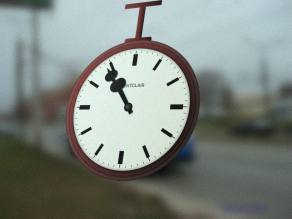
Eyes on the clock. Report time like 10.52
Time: 10.54
